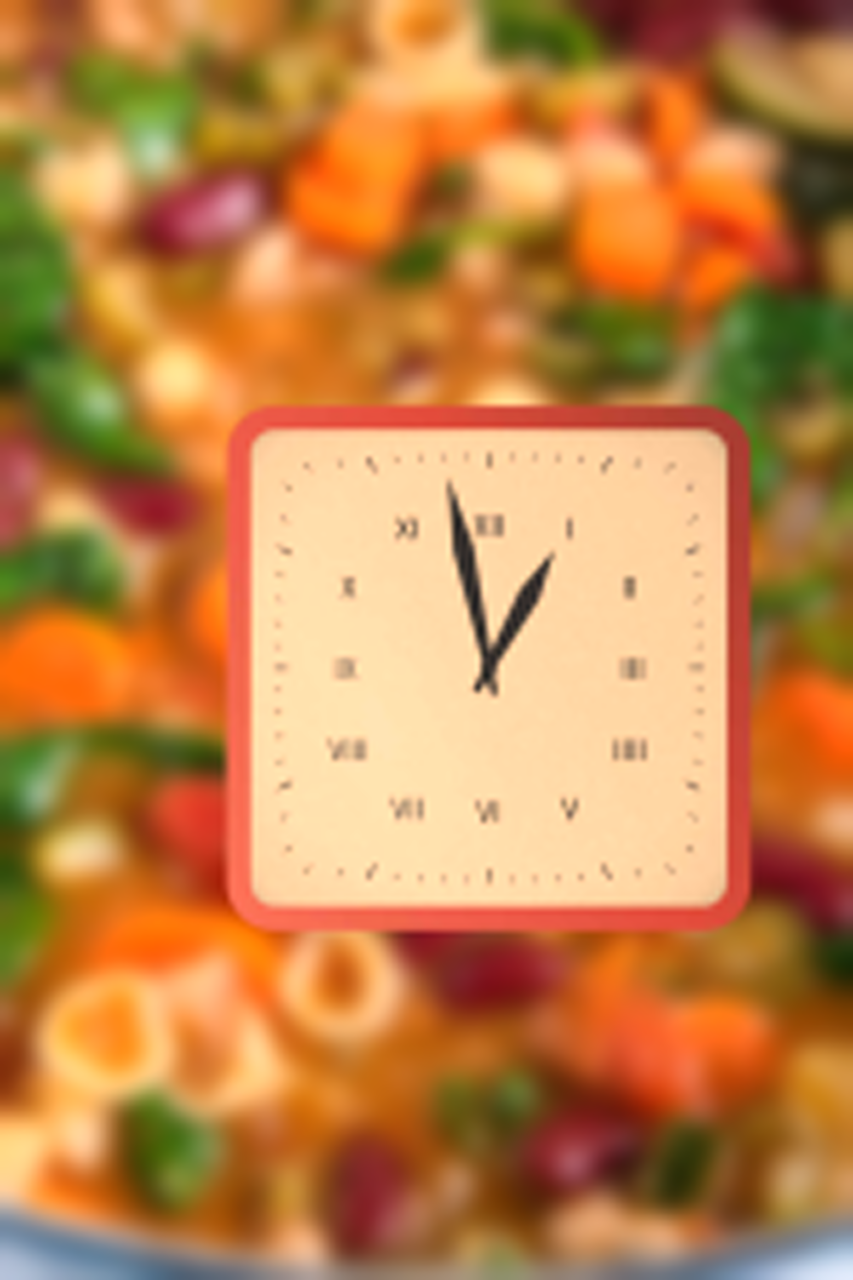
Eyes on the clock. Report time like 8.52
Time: 12.58
